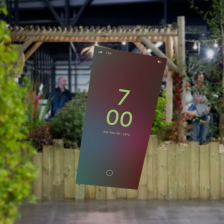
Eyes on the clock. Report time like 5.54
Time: 7.00
